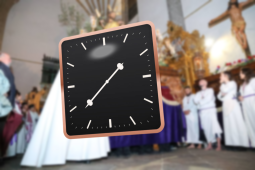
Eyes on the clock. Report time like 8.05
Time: 1.38
